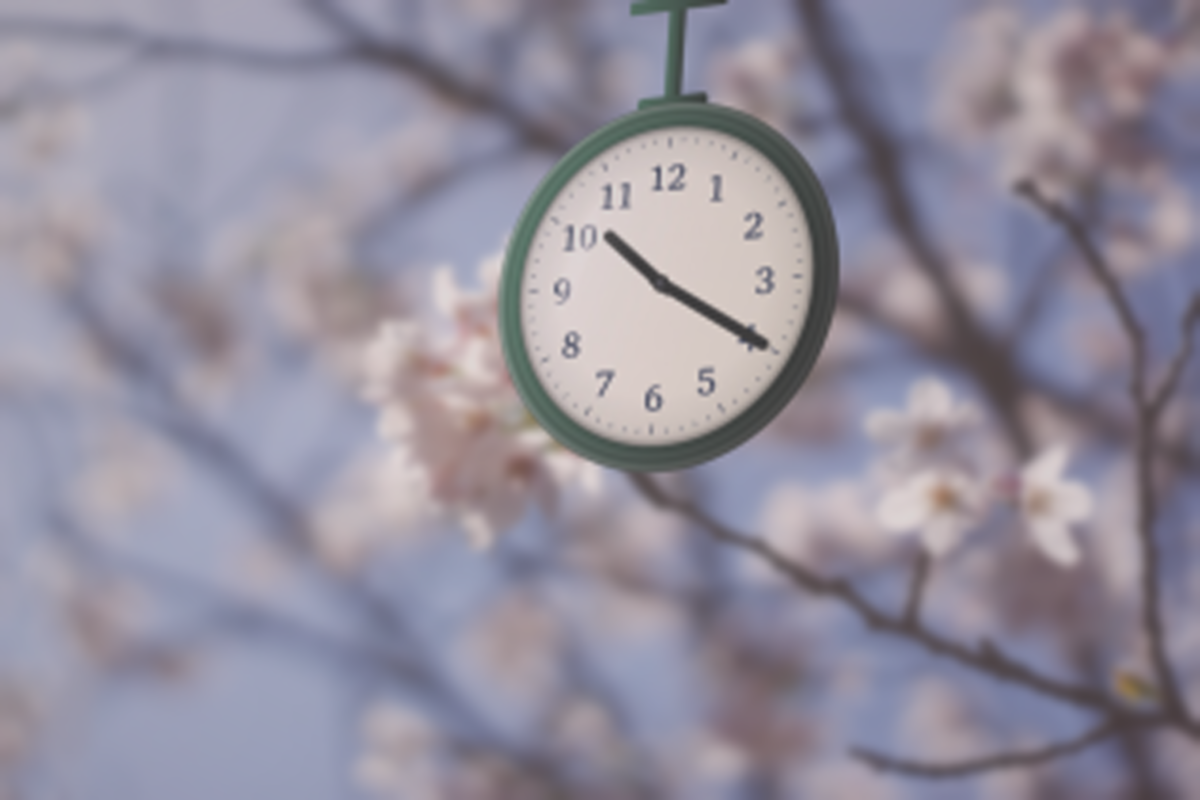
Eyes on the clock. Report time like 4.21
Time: 10.20
